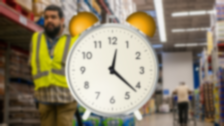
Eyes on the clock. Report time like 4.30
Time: 12.22
